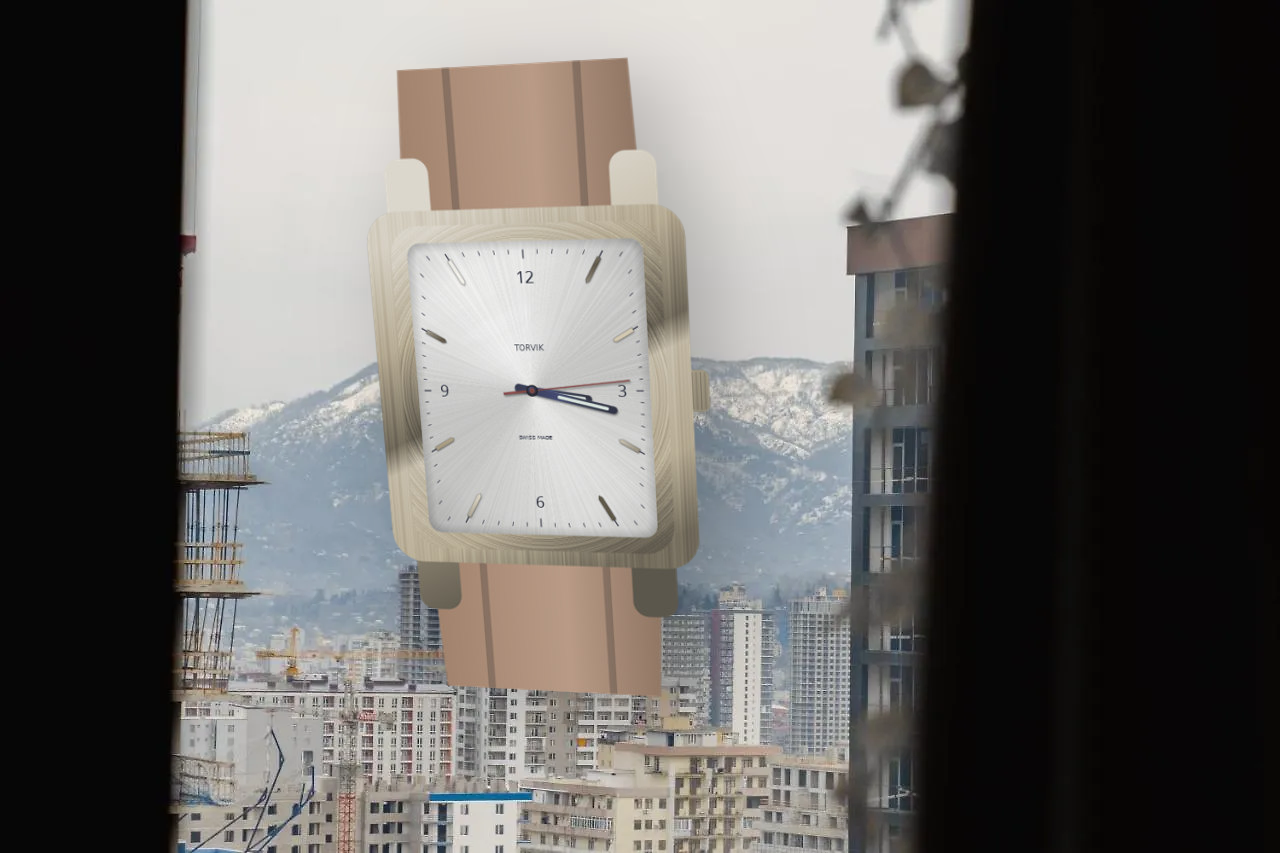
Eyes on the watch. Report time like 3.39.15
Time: 3.17.14
